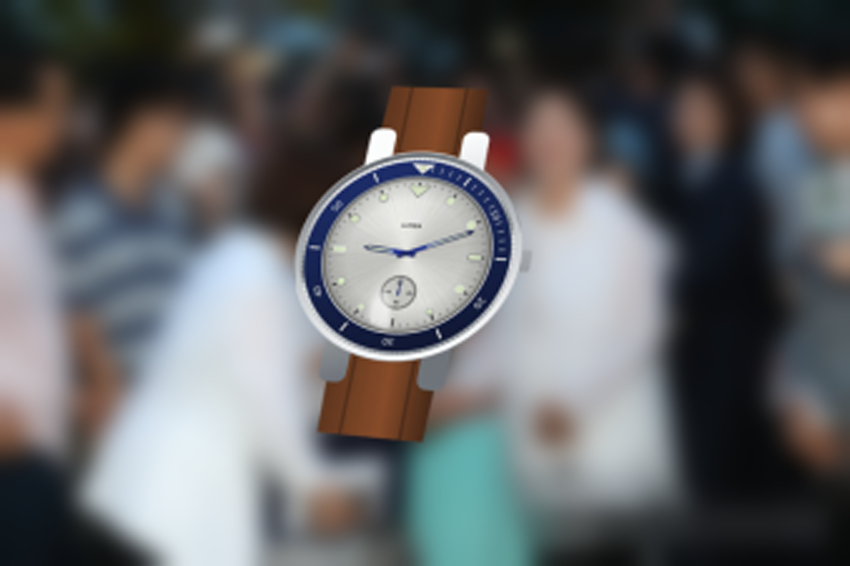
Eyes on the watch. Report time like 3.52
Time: 9.11
